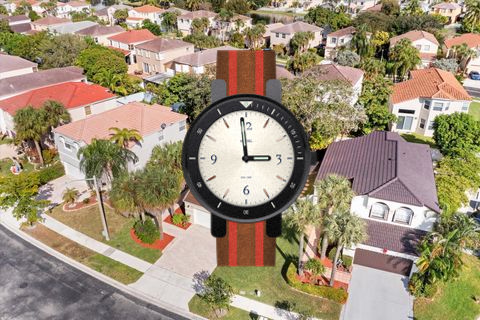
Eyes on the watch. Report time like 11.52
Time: 2.59
